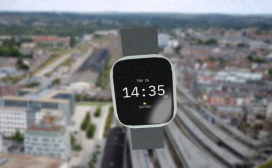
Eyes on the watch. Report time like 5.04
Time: 14.35
